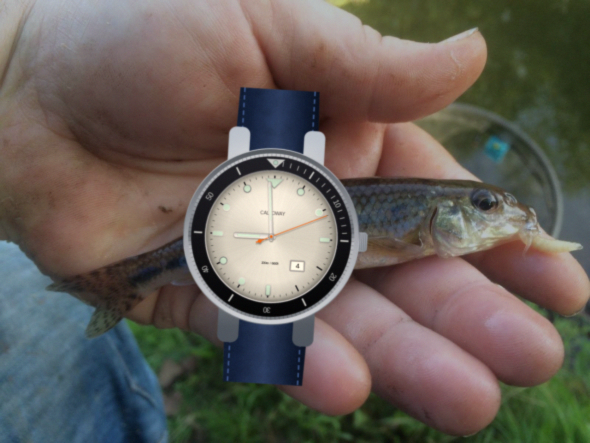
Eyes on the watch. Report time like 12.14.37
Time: 8.59.11
